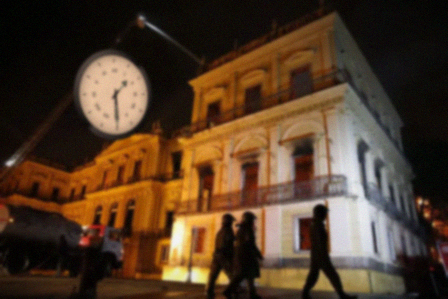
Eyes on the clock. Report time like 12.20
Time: 1.30
